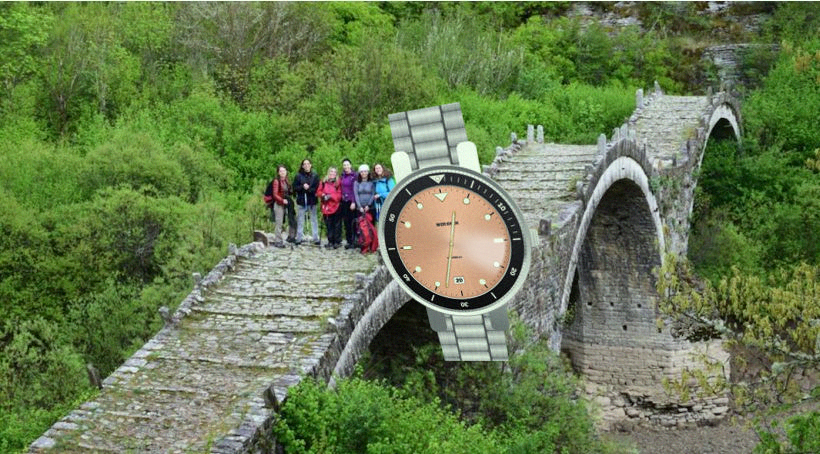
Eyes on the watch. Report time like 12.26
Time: 12.33
